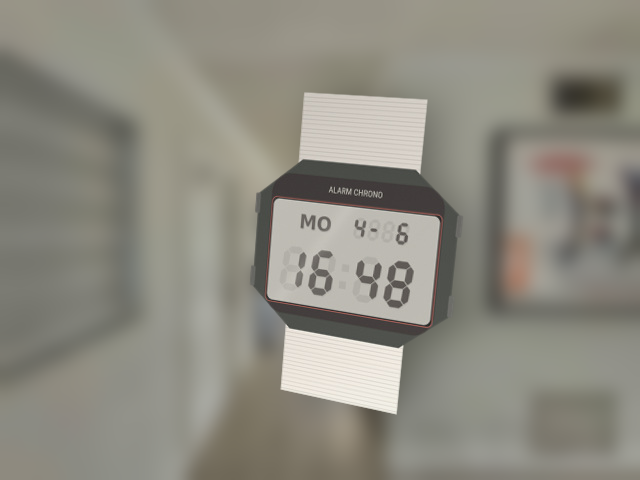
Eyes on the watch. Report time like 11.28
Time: 16.48
